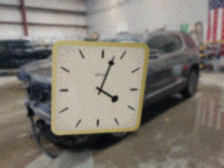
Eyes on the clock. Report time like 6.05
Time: 4.03
